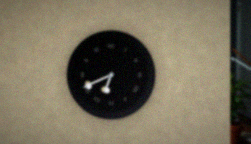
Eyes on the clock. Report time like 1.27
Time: 6.41
